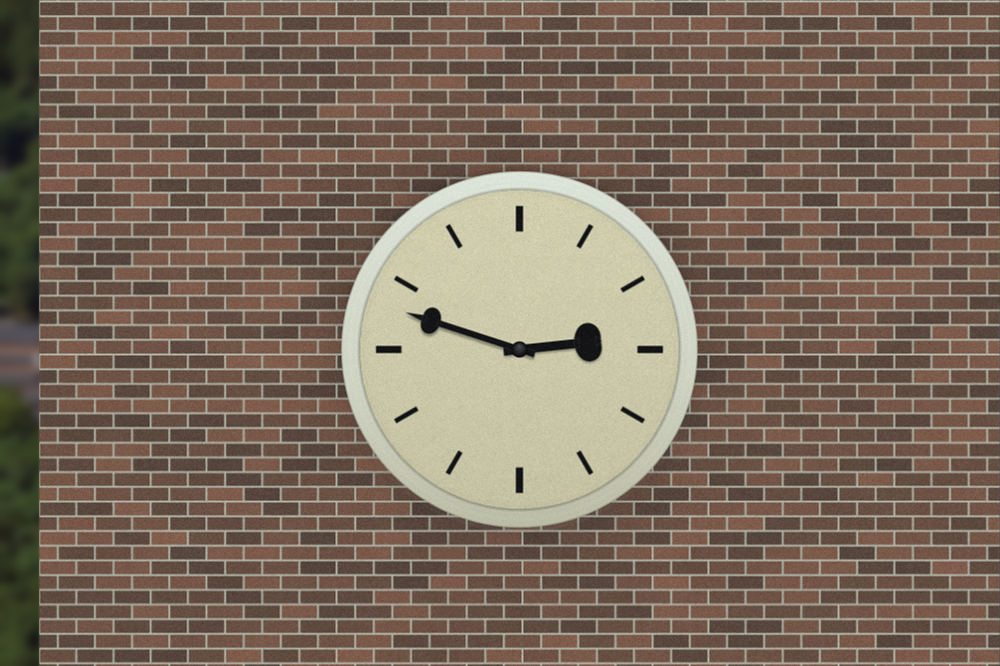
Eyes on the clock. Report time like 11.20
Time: 2.48
